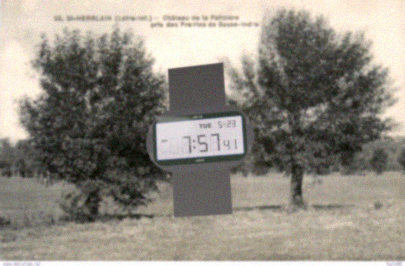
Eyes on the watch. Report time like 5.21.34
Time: 7.57.41
